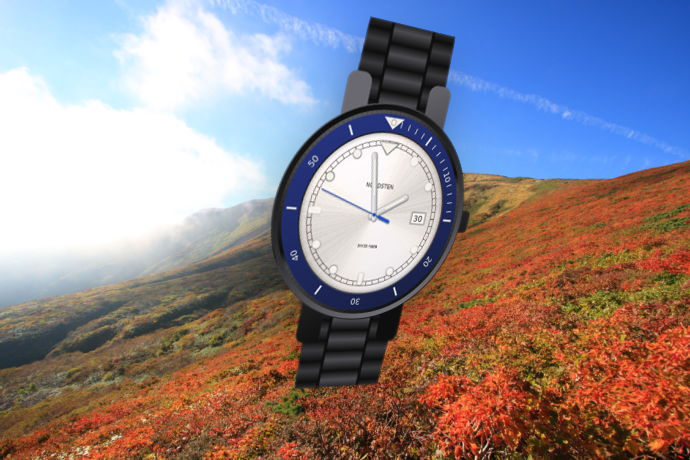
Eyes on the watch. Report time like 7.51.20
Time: 1.57.48
